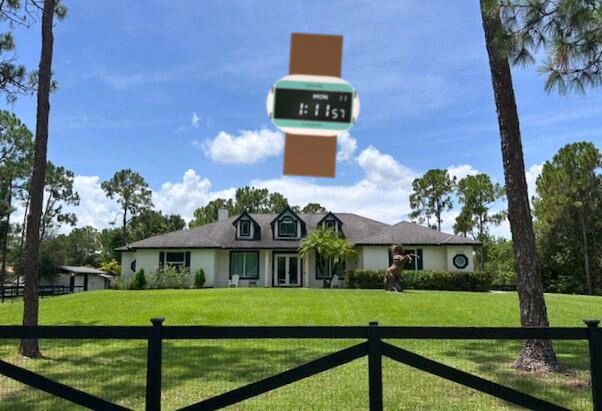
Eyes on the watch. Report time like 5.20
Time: 1.11
